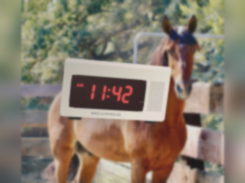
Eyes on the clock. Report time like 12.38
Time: 11.42
